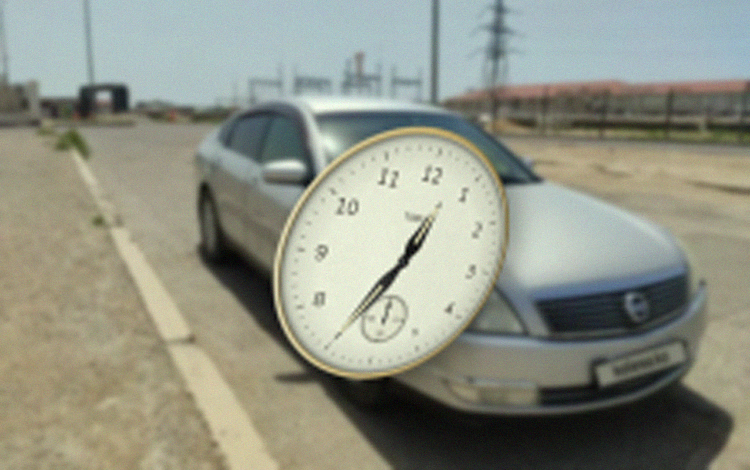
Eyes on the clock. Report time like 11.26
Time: 12.35
